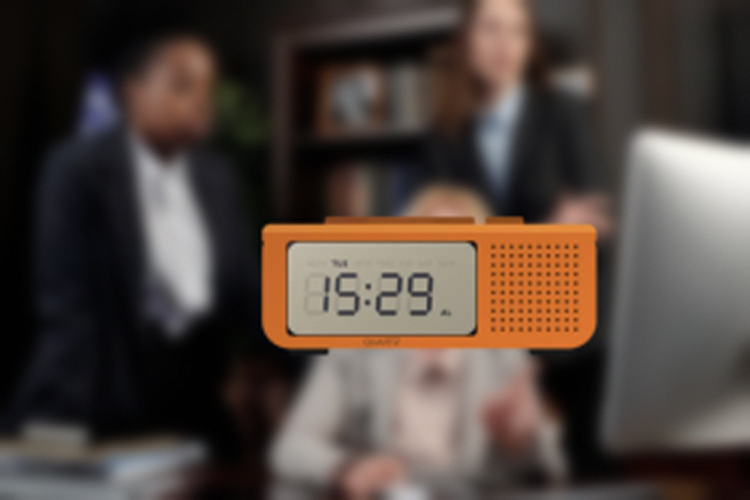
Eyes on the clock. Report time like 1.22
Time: 15.29
